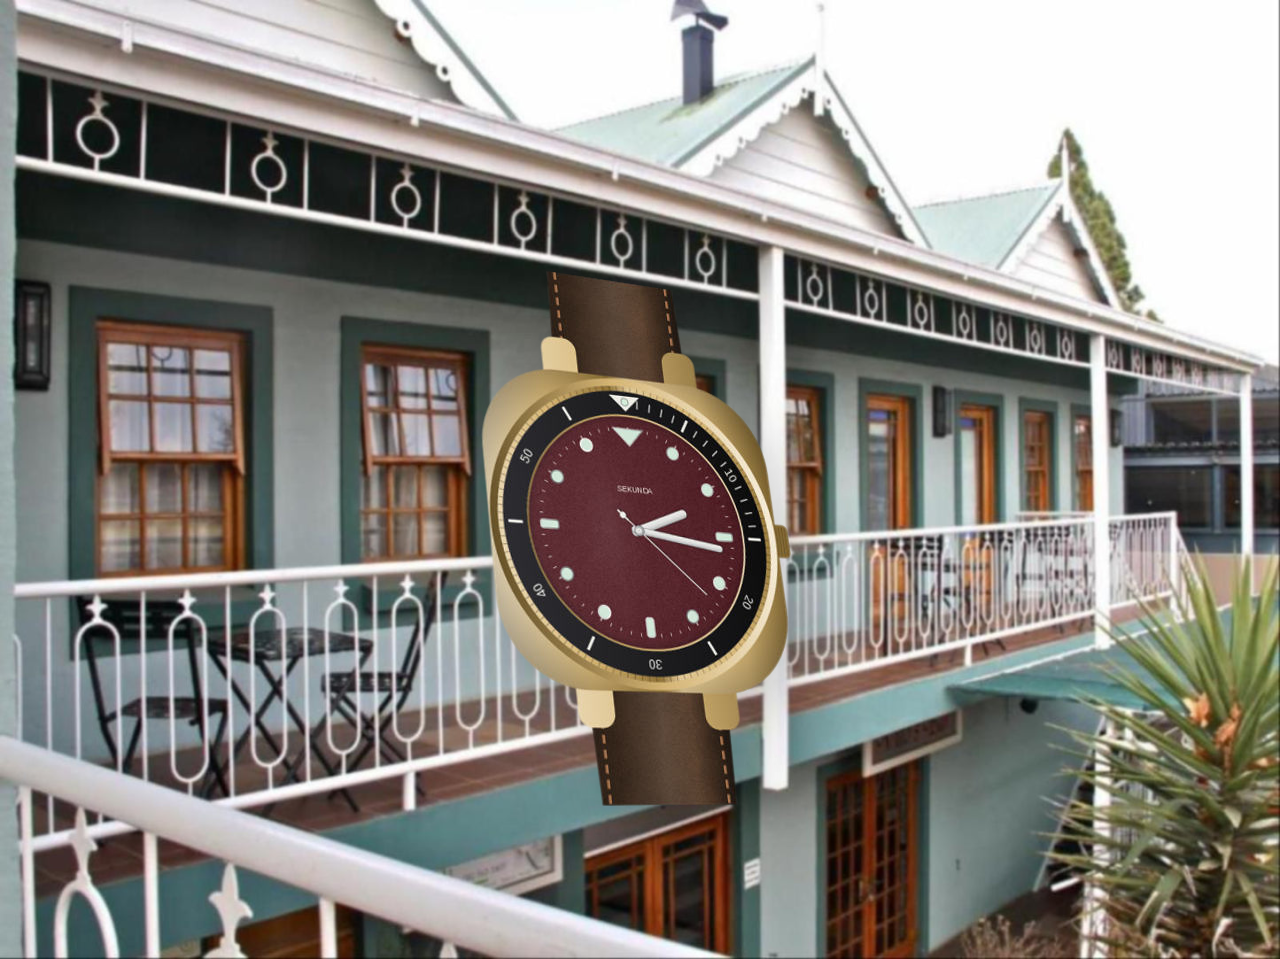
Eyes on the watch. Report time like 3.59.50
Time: 2.16.22
